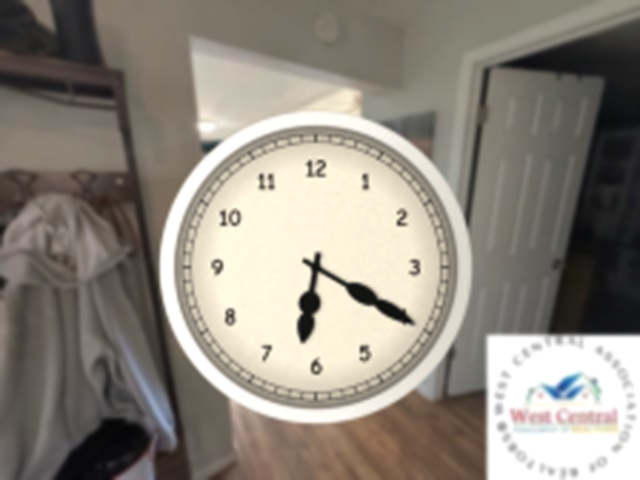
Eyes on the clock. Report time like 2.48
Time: 6.20
